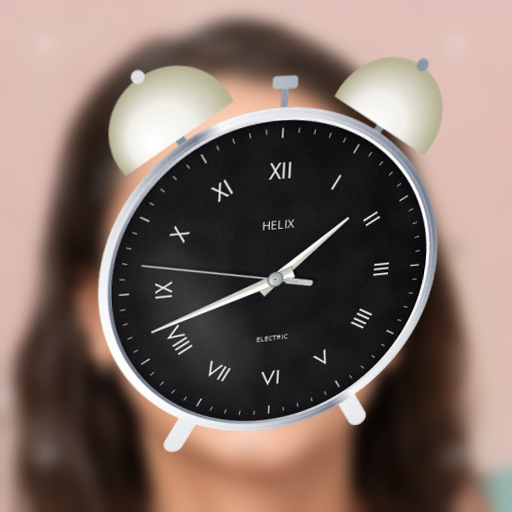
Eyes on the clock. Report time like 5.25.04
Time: 1.41.47
